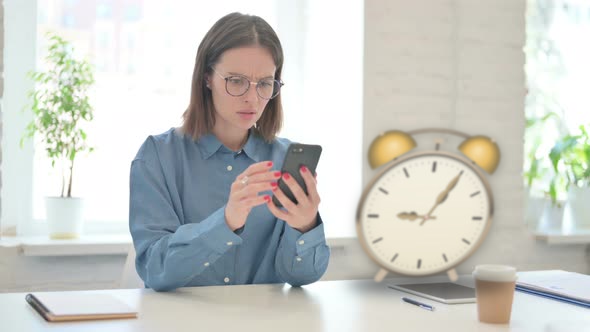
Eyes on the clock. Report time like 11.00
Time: 9.05
